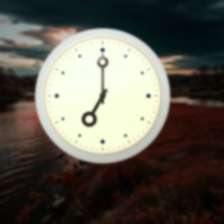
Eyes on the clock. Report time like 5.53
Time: 7.00
